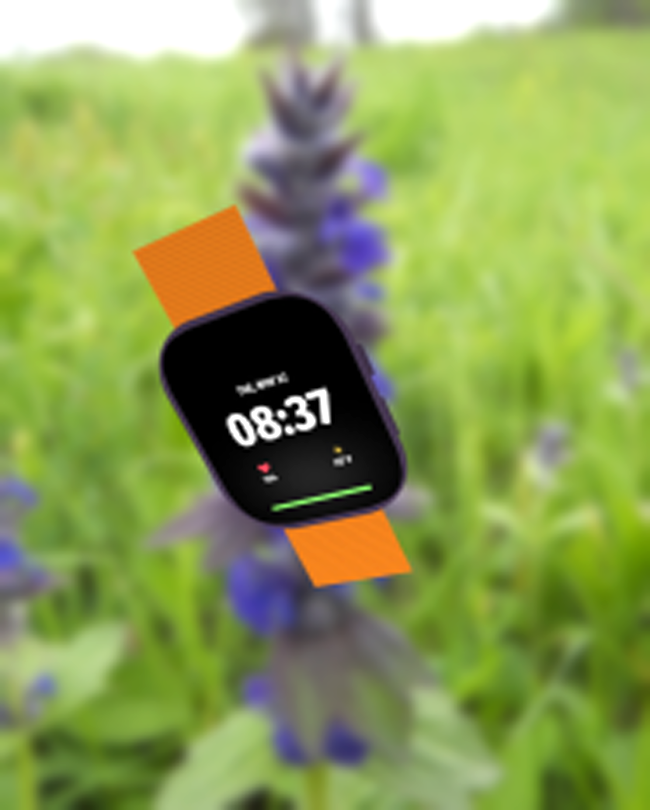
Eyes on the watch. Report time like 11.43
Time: 8.37
